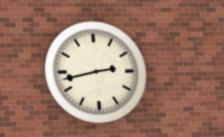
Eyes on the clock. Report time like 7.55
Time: 2.43
